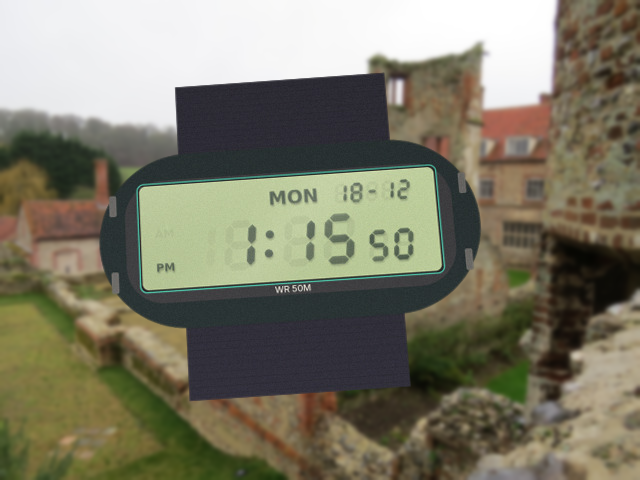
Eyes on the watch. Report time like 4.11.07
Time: 1.15.50
